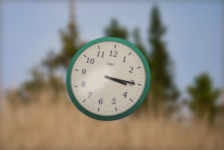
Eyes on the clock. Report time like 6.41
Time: 3.15
